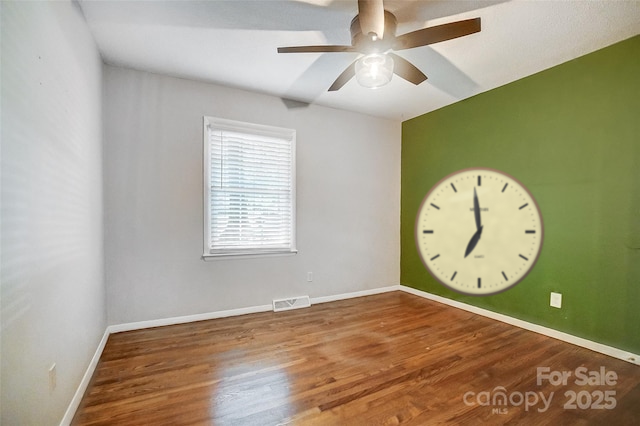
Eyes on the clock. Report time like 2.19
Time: 6.59
